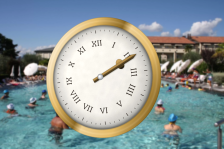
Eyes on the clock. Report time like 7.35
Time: 2.11
